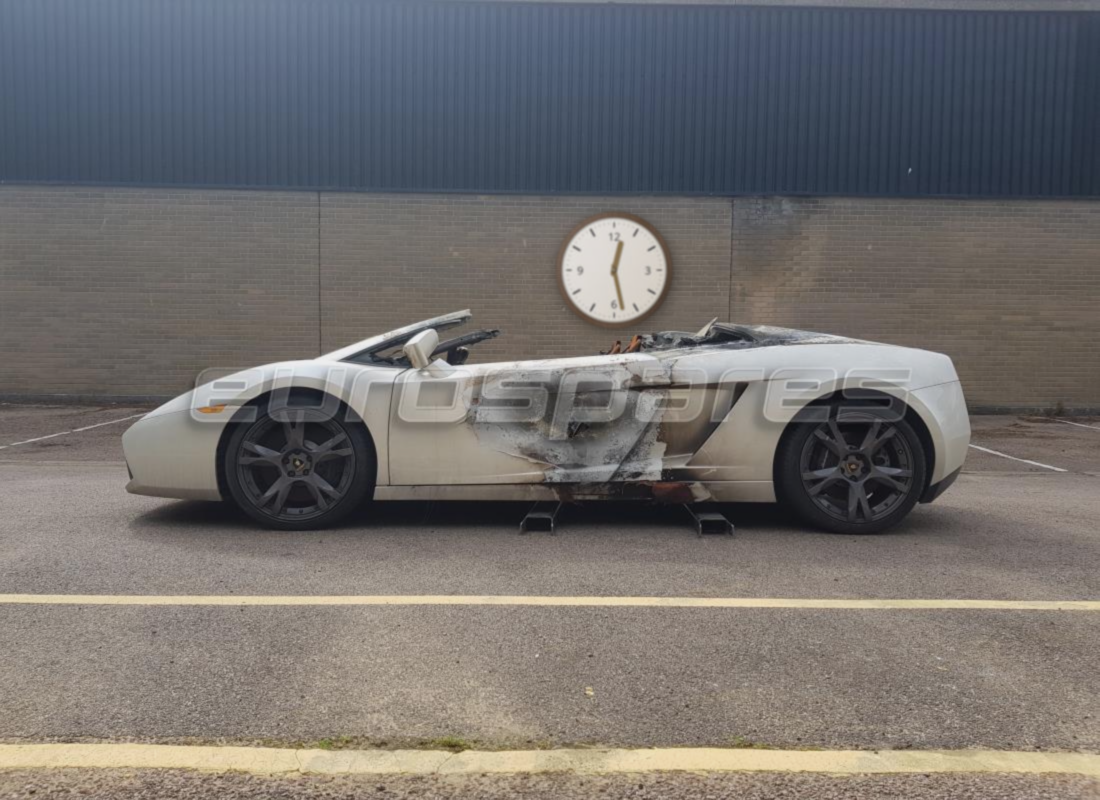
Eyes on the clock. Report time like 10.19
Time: 12.28
